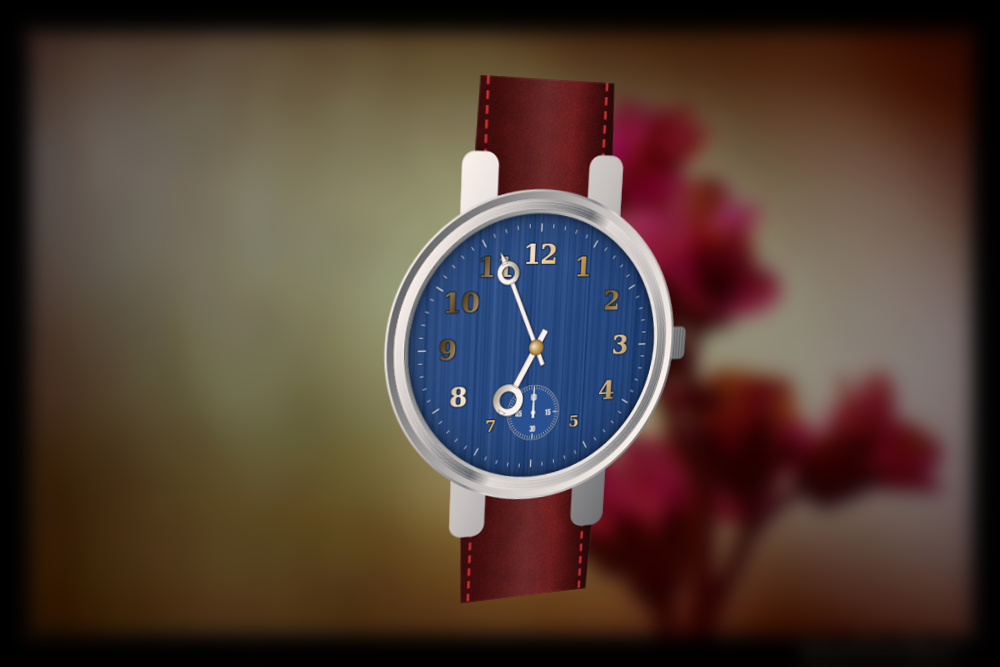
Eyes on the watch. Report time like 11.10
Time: 6.56
